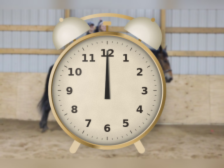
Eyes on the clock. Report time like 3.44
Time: 12.00
